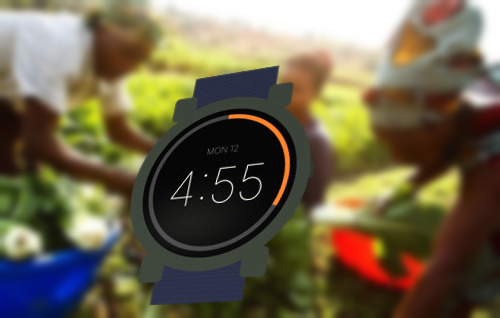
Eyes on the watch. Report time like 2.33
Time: 4.55
